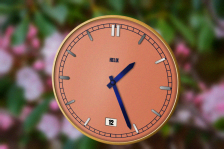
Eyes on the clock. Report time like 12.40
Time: 1.26
